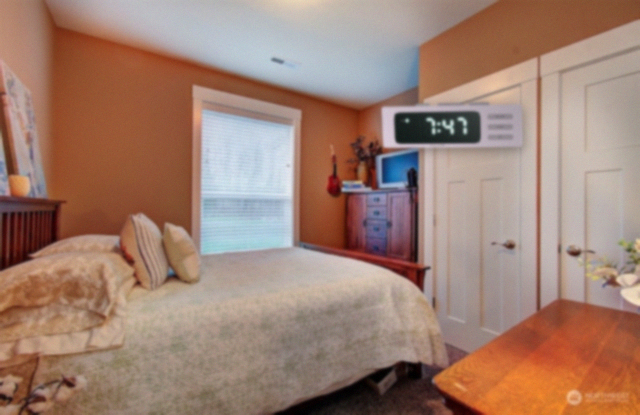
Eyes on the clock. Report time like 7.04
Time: 7.47
